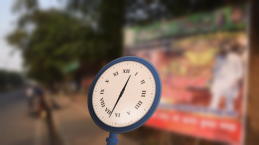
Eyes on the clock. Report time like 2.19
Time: 12.33
